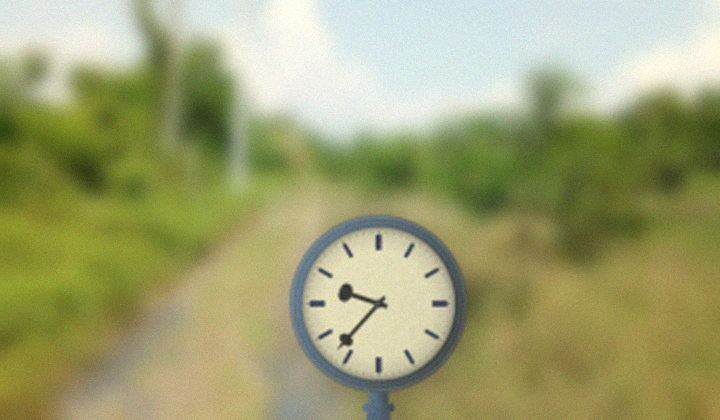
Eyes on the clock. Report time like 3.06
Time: 9.37
